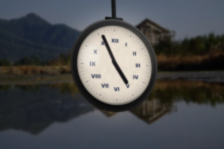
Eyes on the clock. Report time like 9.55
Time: 4.56
